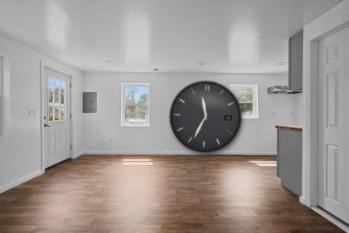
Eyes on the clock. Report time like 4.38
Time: 11.34
